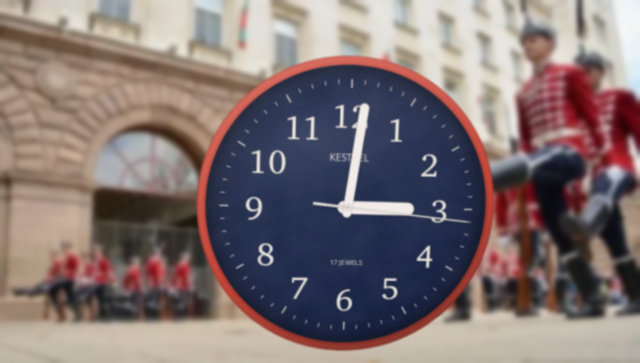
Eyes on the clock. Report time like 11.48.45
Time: 3.01.16
